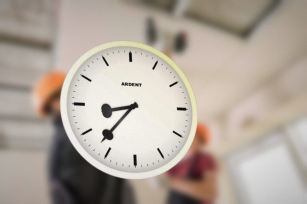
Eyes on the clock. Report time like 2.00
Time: 8.37
